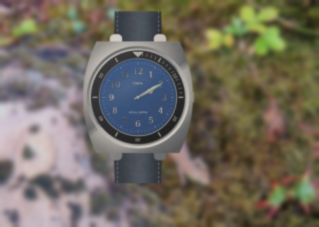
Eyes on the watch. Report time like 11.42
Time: 2.10
